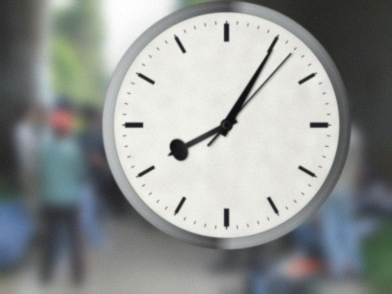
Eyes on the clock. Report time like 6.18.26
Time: 8.05.07
